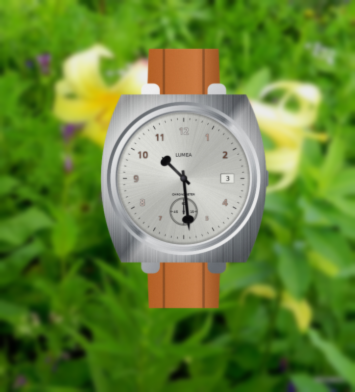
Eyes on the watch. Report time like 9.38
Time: 10.29
